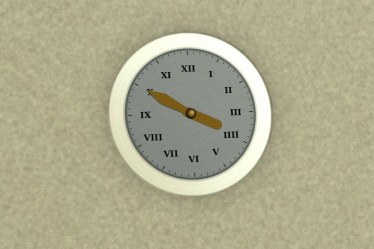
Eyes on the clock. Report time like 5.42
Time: 3.50
